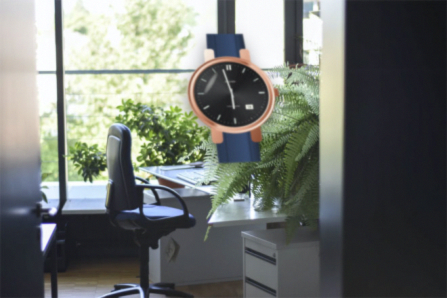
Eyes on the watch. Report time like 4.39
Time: 5.58
